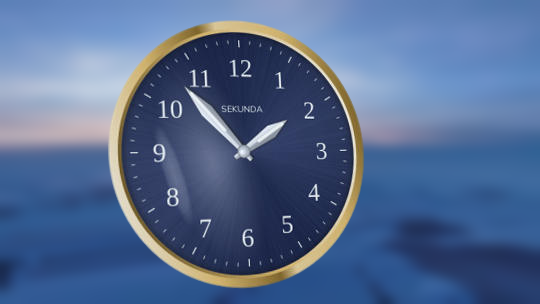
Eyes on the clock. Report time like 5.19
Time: 1.53
